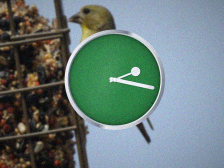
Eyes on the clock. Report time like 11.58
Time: 2.17
